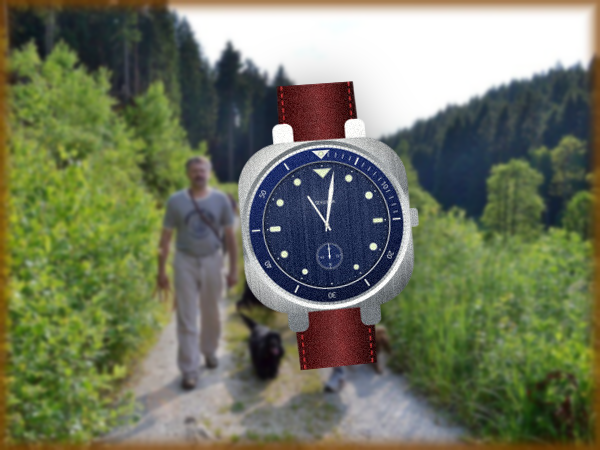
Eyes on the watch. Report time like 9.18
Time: 11.02
